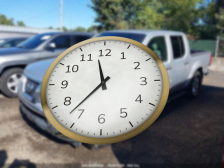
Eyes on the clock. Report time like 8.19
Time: 11.37
